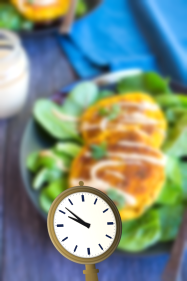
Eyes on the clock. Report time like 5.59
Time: 9.52
